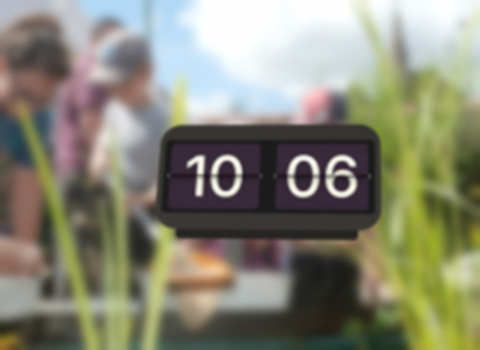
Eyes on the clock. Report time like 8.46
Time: 10.06
